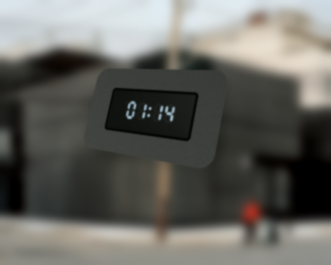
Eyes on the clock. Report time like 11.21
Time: 1.14
